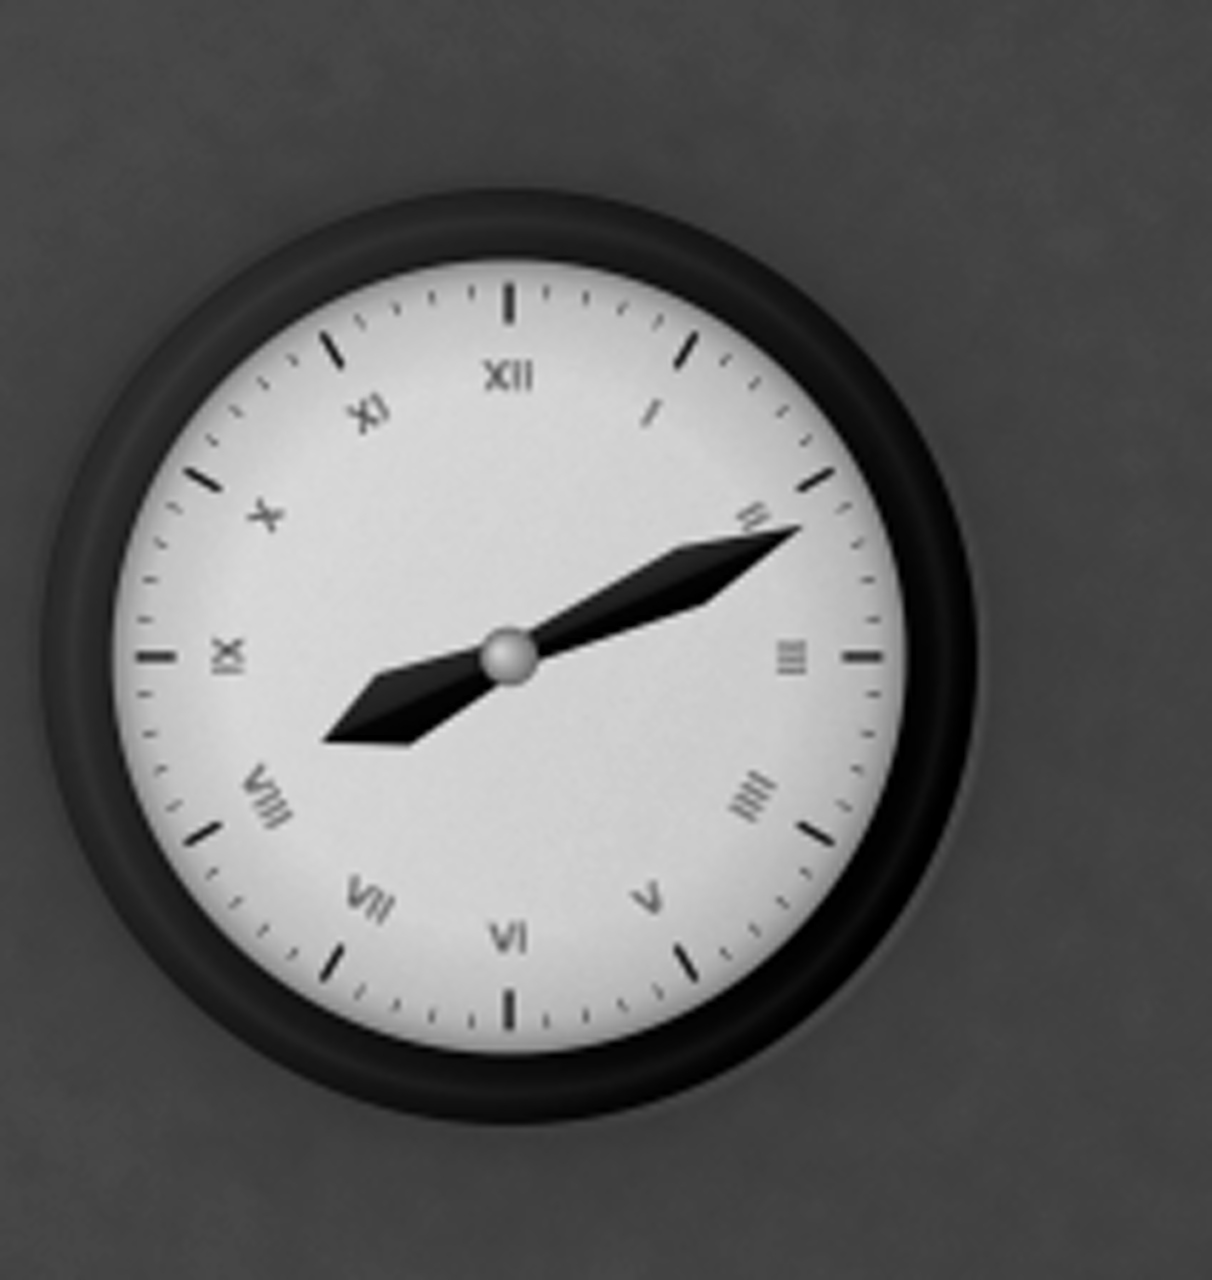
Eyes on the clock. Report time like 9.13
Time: 8.11
